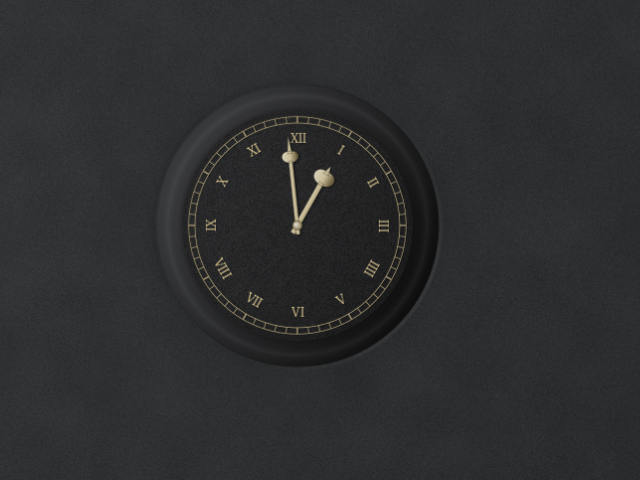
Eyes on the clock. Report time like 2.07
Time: 12.59
